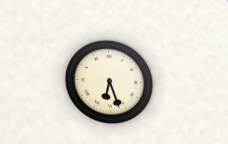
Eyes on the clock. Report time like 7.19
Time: 6.27
